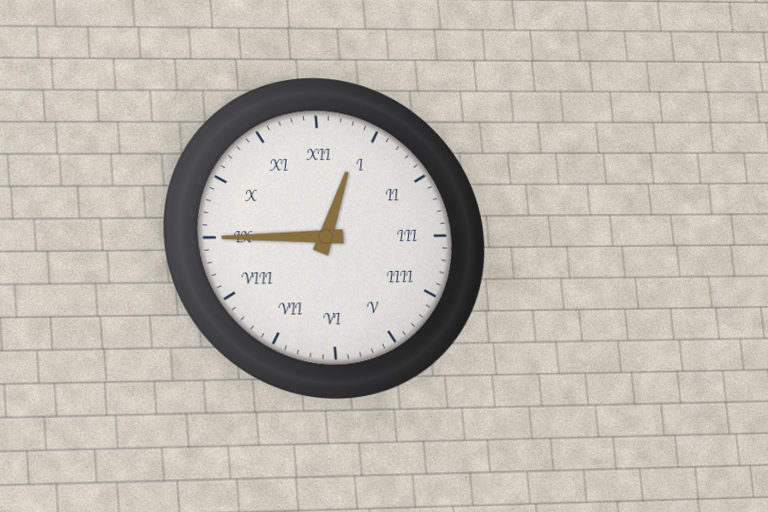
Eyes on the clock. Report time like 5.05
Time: 12.45
